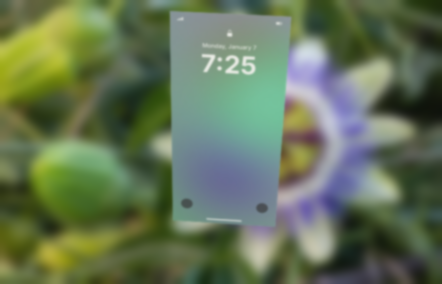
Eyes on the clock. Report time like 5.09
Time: 7.25
